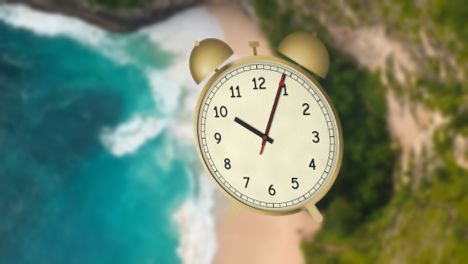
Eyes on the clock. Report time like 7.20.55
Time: 10.04.04
